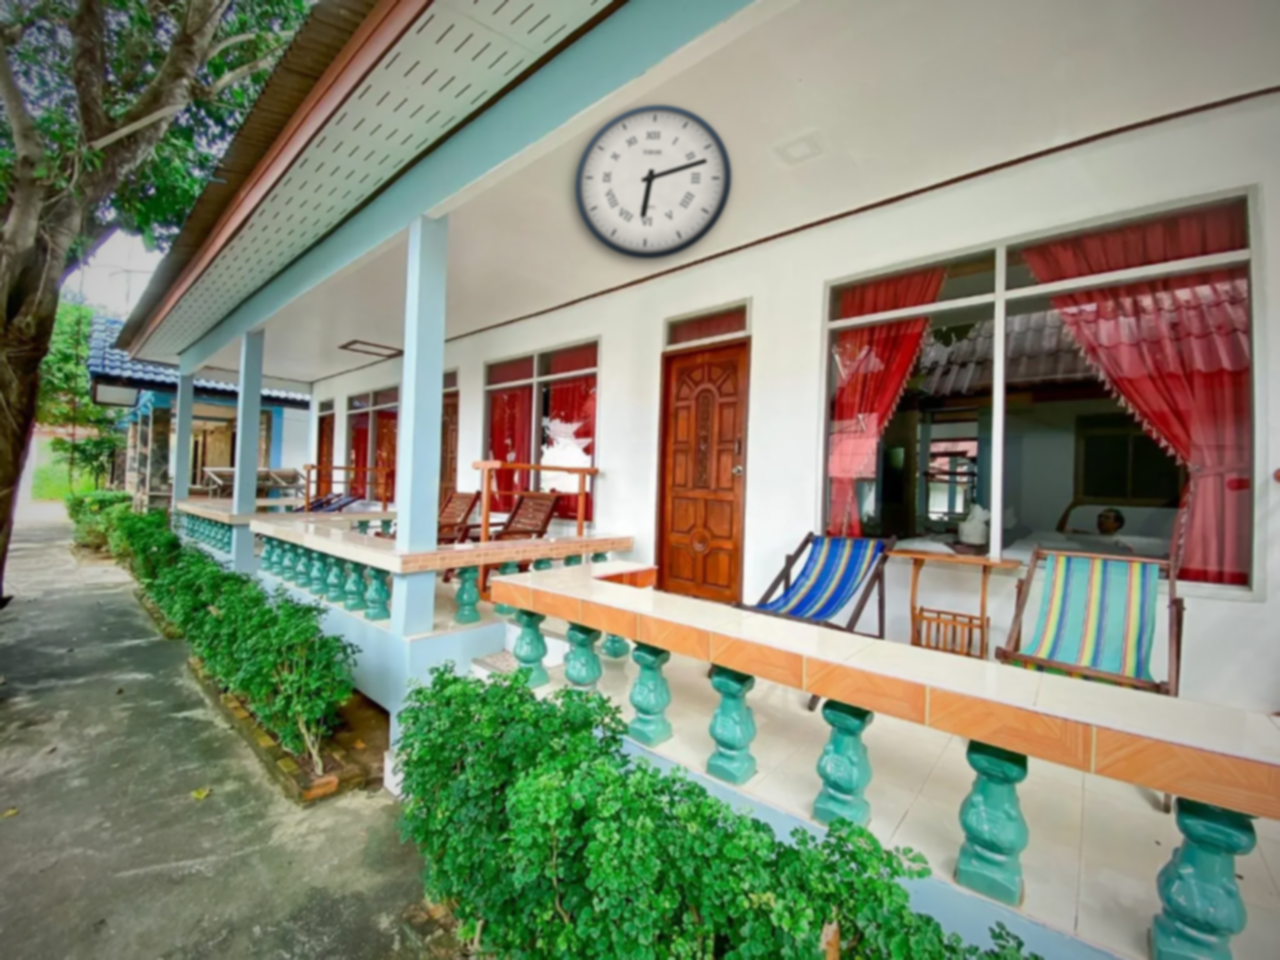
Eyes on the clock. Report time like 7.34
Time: 6.12
